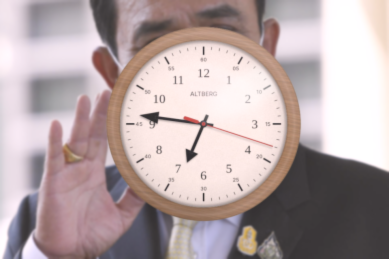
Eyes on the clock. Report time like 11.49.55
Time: 6.46.18
